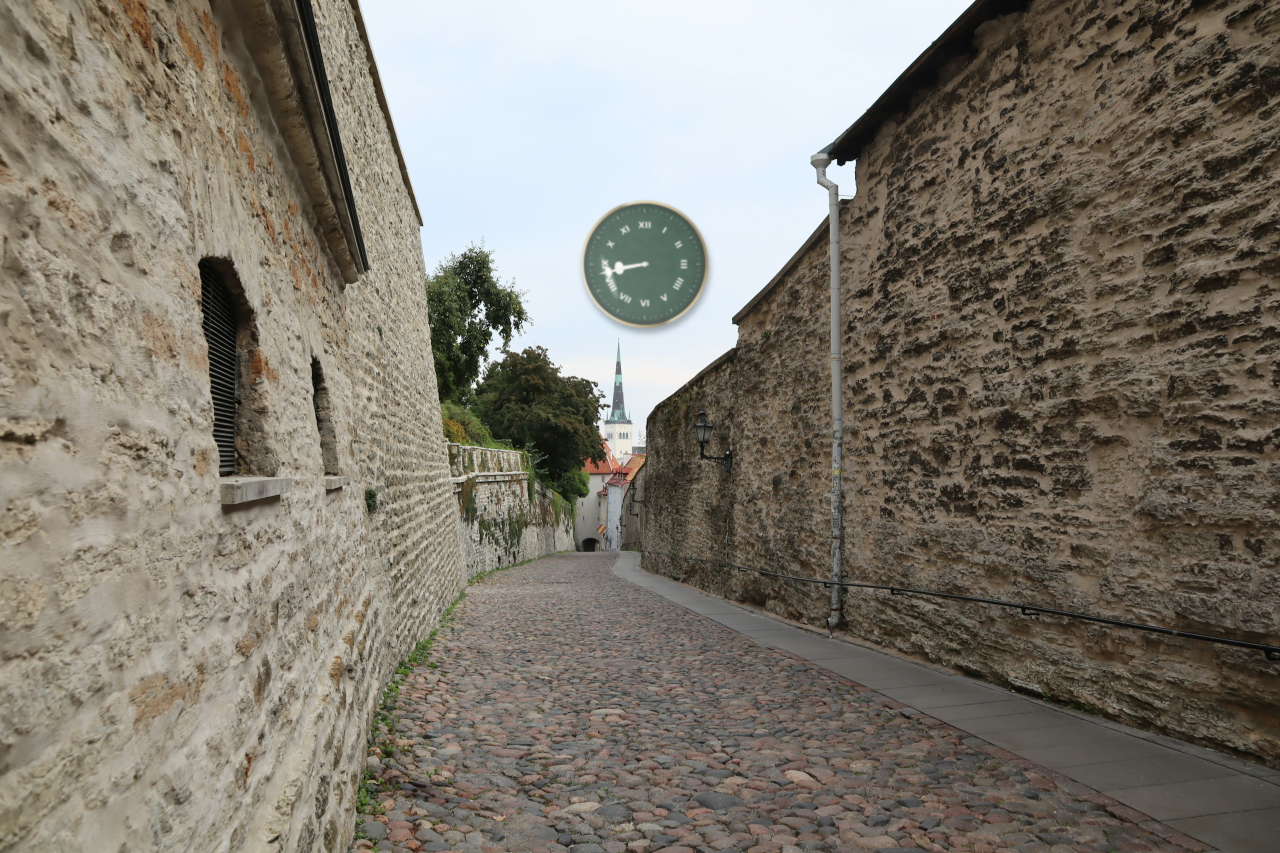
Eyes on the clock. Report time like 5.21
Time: 8.43
